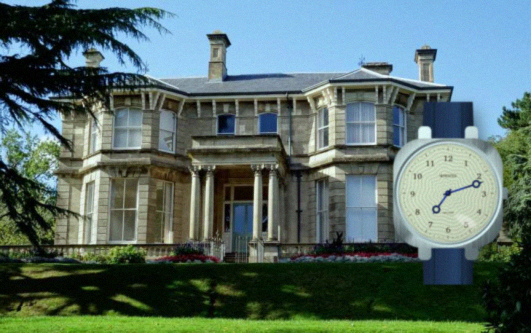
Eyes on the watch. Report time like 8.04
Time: 7.12
